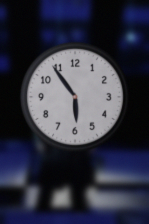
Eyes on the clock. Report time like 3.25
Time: 5.54
